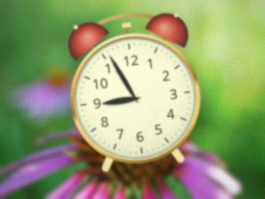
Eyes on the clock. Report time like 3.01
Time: 8.56
